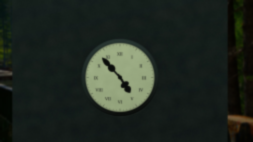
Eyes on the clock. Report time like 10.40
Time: 4.53
